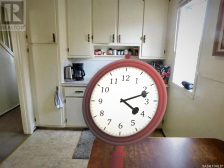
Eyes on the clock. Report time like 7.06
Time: 4.12
